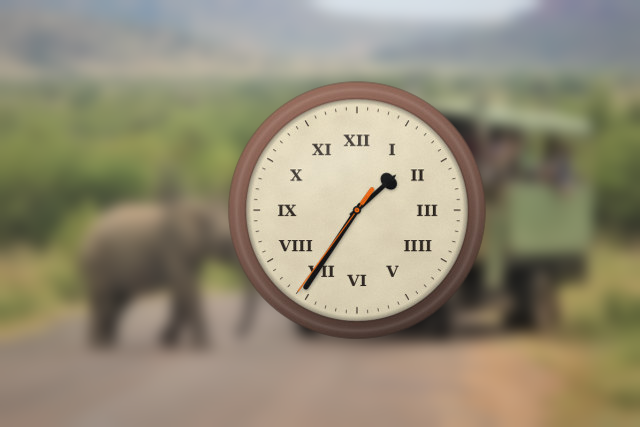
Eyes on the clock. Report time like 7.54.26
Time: 1.35.36
